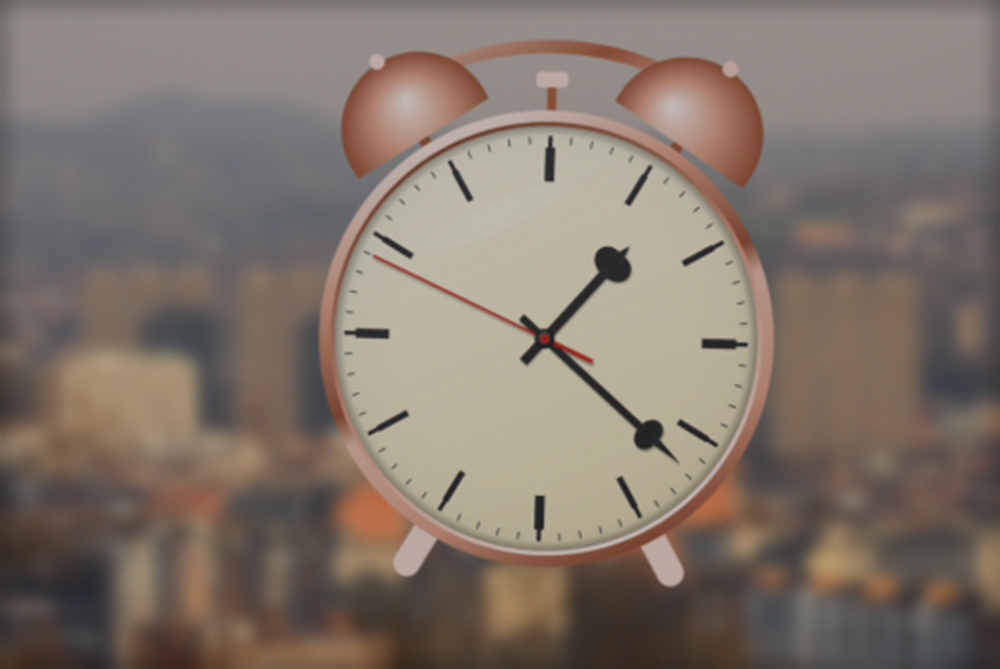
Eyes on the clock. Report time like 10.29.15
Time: 1.21.49
